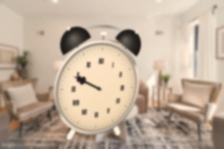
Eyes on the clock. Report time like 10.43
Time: 9.49
